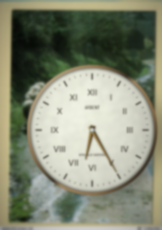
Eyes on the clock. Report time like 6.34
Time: 6.25
